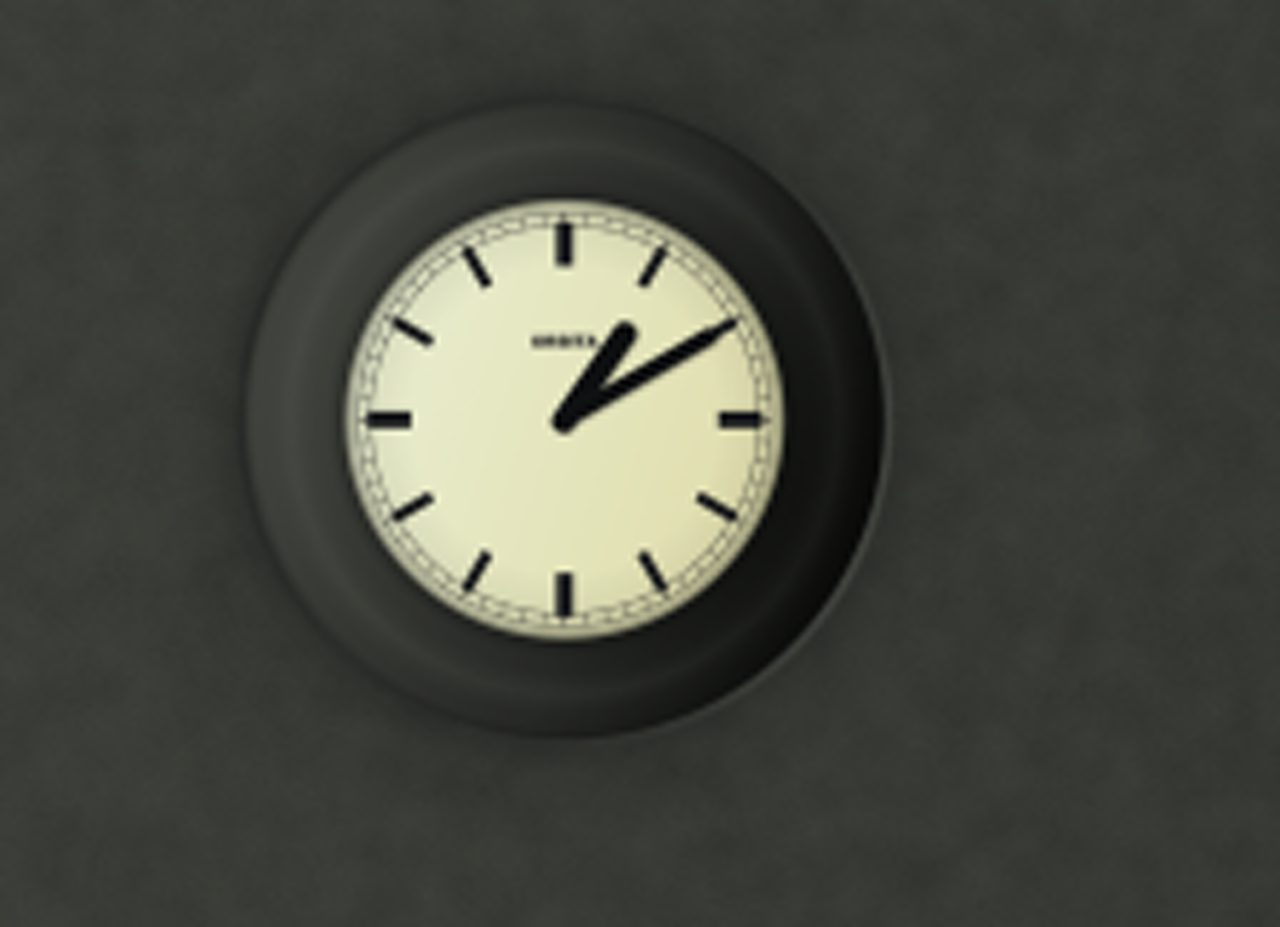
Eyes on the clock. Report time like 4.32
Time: 1.10
